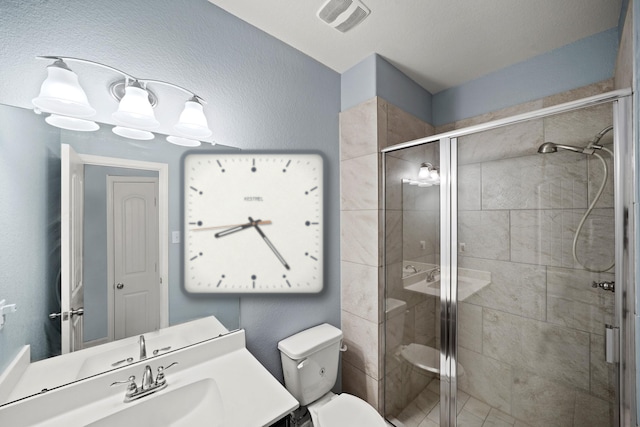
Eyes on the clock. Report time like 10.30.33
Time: 8.23.44
